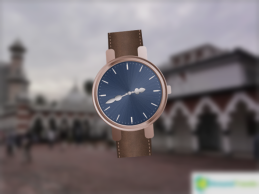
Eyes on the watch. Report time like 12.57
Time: 2.42
